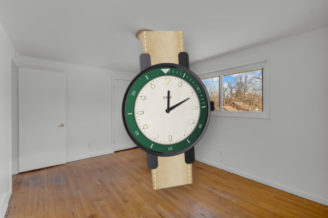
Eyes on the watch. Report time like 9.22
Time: 12.11
